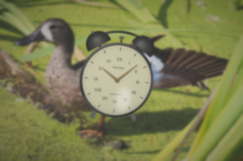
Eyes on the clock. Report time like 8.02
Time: 10.08
